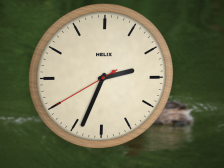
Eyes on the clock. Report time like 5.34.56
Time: 2.33.40
